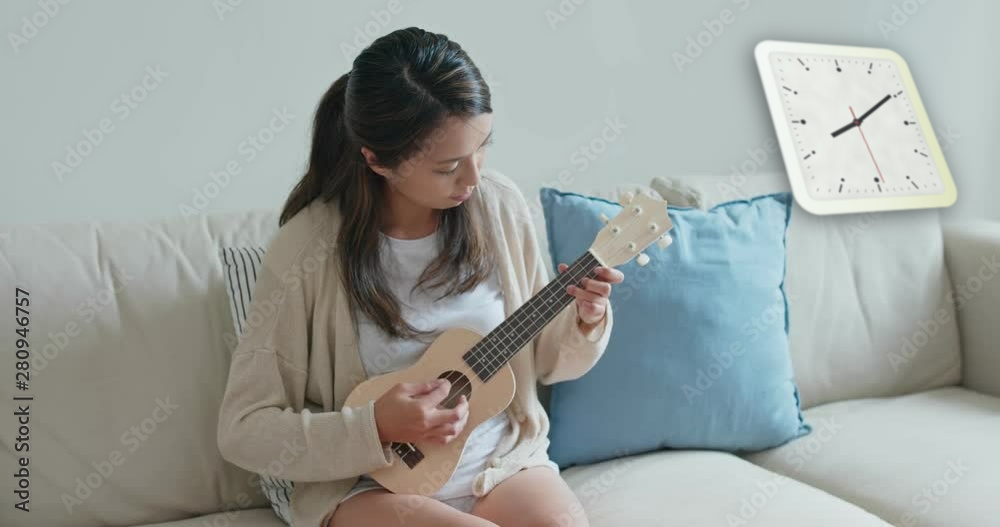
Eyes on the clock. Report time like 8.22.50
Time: 8.09.29
